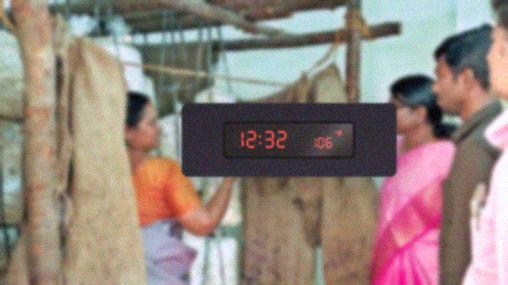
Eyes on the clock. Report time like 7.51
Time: 12.32
